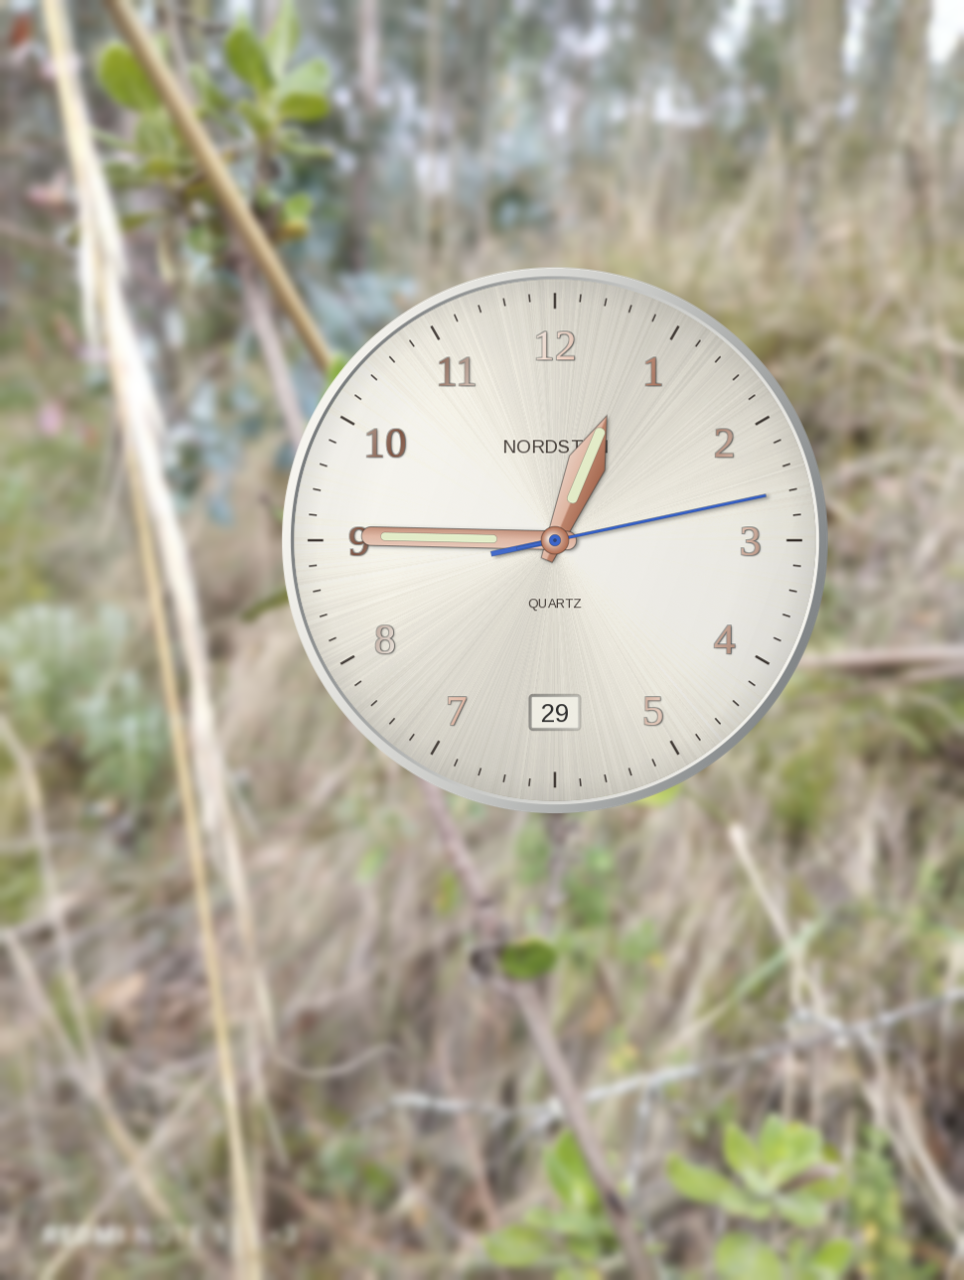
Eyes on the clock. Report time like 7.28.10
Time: 12.45.13
